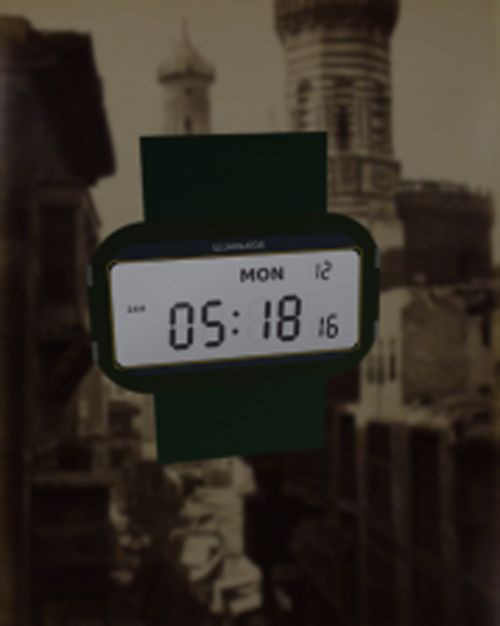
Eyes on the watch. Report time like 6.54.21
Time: 5.18.16
